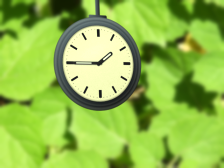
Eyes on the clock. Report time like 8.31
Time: 1.45
